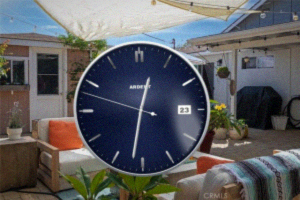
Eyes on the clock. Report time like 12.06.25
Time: 12.31.48
